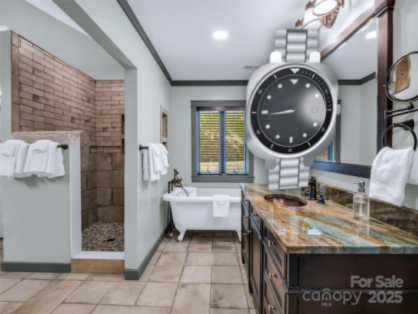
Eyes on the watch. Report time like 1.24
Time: 8.44
